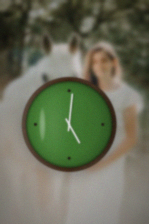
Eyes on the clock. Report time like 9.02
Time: 5.01
